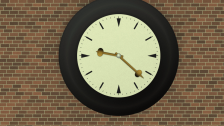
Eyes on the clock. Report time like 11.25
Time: 9.22
